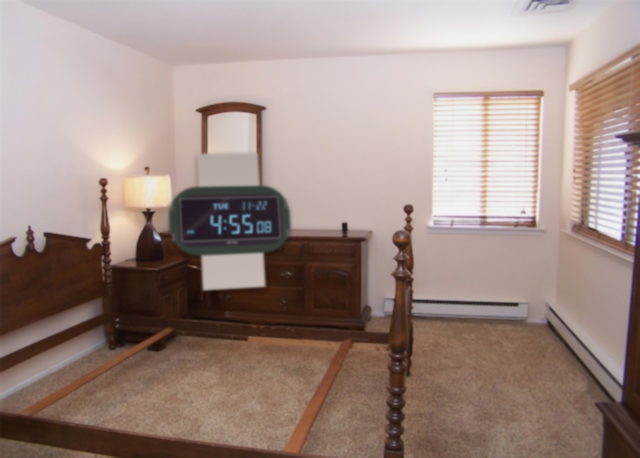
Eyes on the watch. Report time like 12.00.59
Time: 4.55.08
